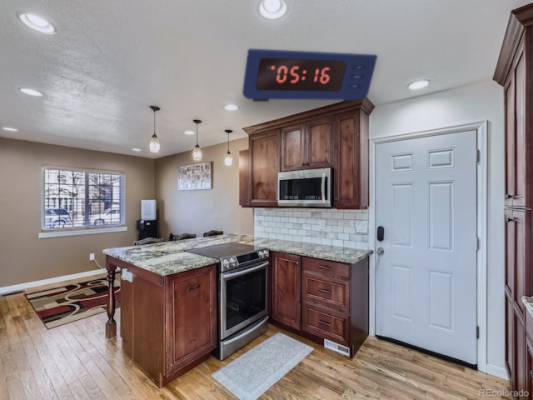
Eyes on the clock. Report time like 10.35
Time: 5.16
